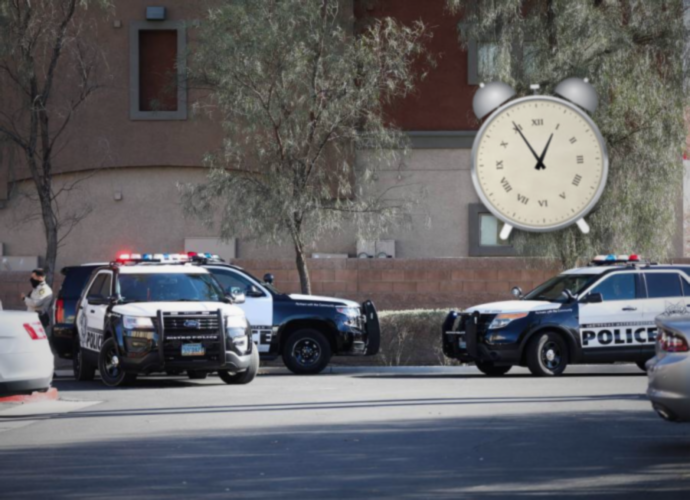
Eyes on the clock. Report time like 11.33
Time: 12.55
